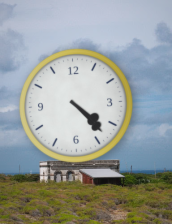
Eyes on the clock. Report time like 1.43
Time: 4.23
